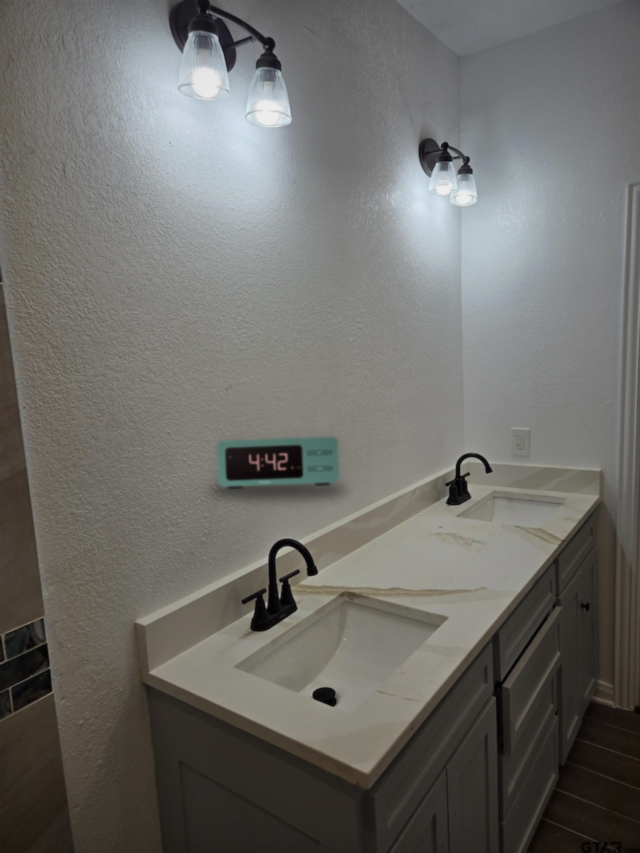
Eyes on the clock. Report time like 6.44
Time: 4.42
